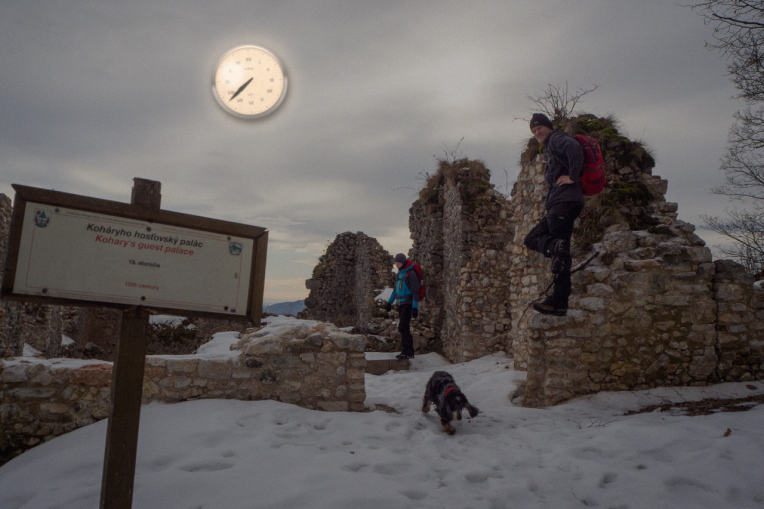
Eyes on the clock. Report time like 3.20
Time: 7.38
